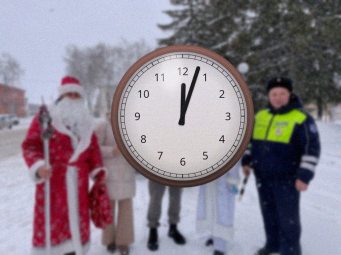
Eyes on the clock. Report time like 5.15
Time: 12.03
